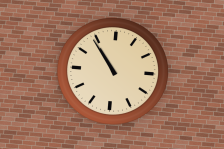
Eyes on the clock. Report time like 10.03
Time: 10.54
